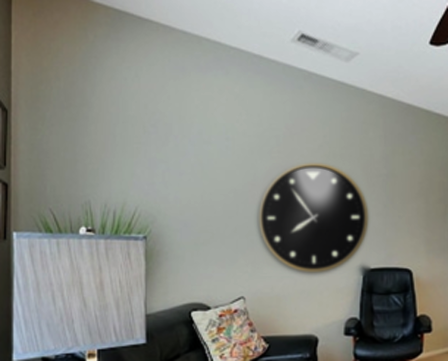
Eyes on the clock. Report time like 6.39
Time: 7.54
